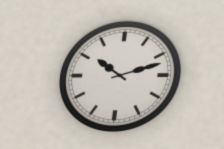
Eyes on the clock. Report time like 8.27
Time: 10.12
